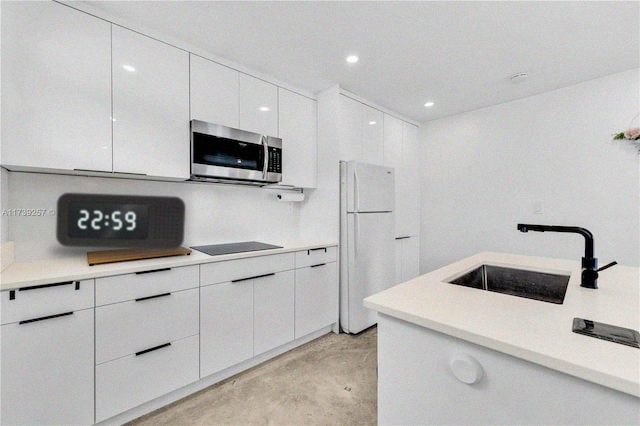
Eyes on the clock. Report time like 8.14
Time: 22.59
